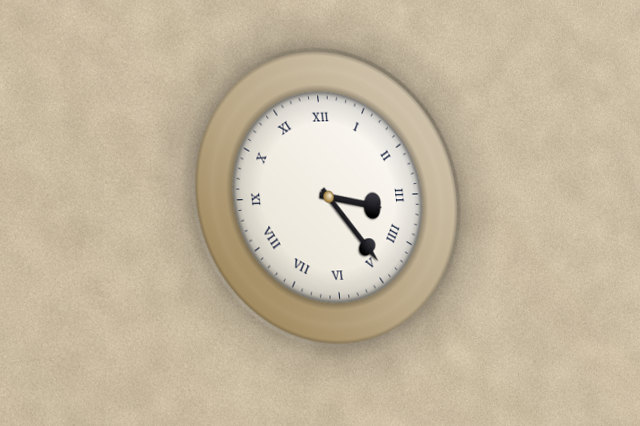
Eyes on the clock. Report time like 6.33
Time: 3.24
